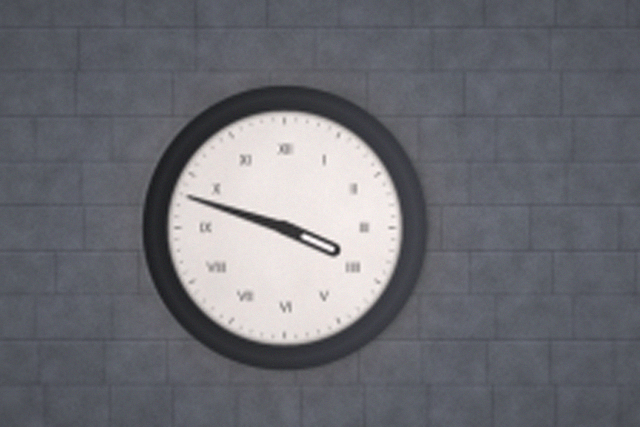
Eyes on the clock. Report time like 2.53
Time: 3.48
